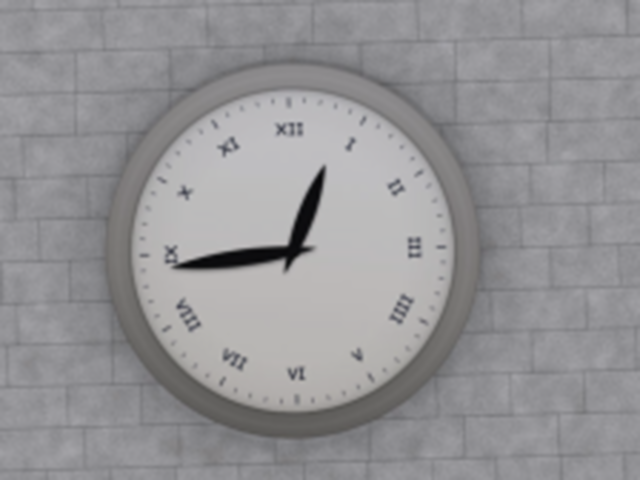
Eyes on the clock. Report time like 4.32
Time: 12.44
